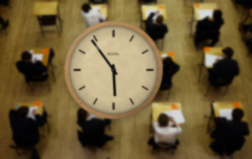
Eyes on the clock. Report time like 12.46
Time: 5.54
